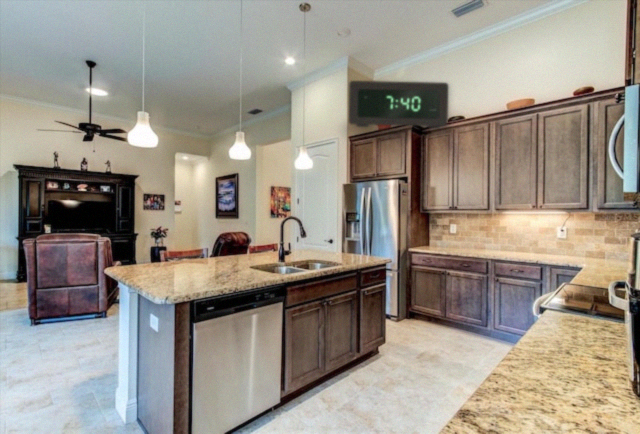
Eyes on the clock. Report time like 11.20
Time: 7.40
